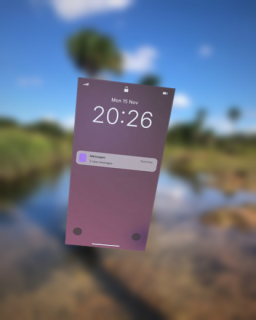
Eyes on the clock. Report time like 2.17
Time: 20.26
